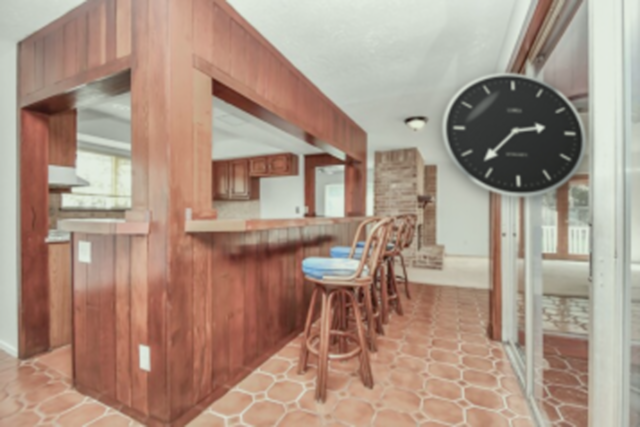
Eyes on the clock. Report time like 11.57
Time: 2.37
